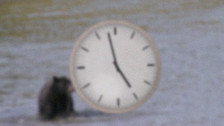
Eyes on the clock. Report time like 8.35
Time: 4.58
